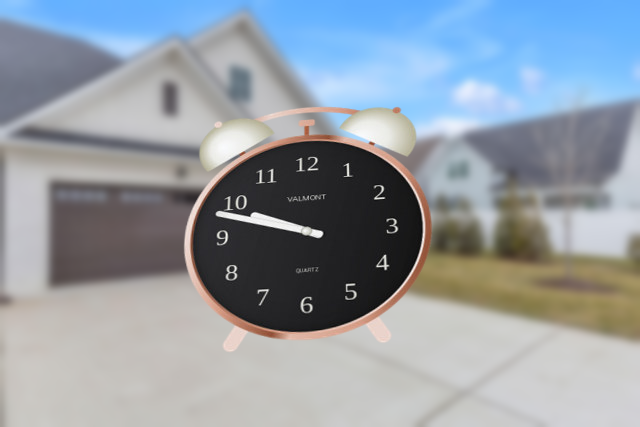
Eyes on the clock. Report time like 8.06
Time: 9.48
